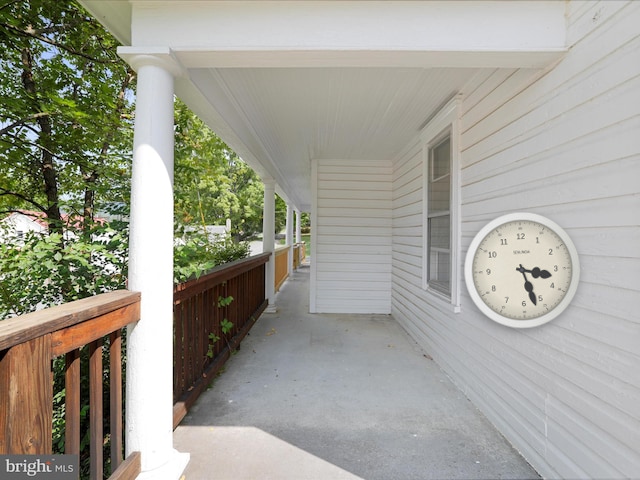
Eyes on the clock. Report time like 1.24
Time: 3.27
